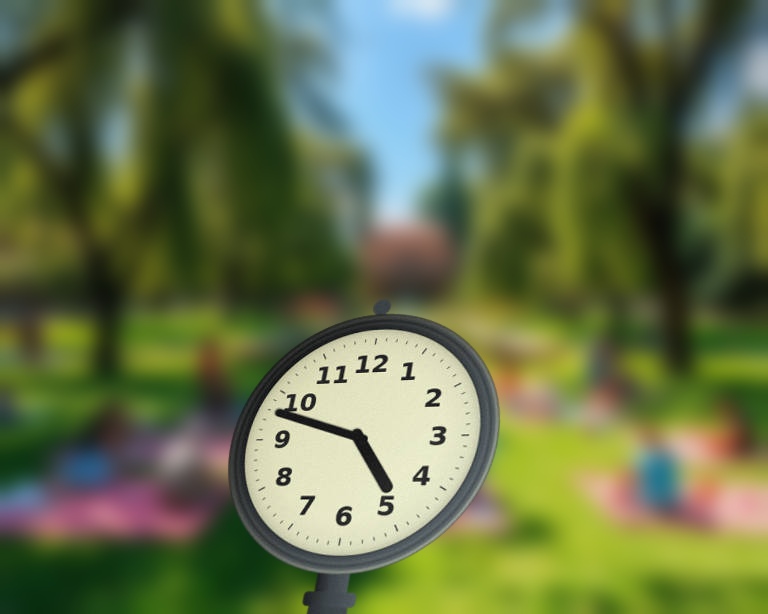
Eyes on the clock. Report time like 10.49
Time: 4.48
